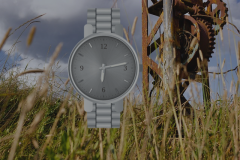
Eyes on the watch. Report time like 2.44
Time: 6.13
